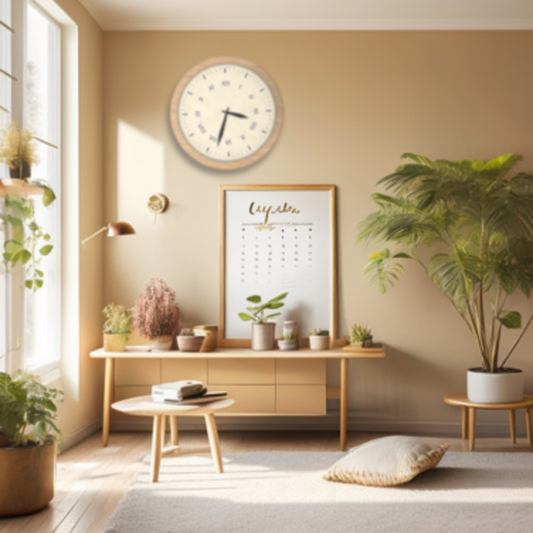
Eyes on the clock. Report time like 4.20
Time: 3.33
